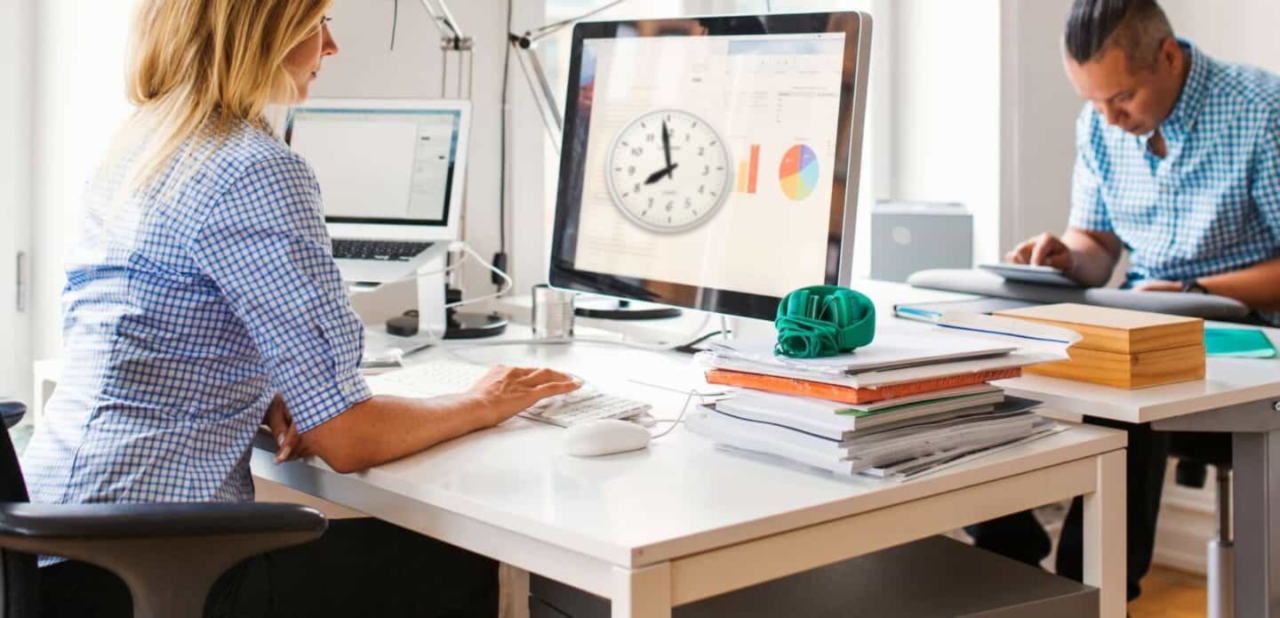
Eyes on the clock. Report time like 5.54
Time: 7.59
